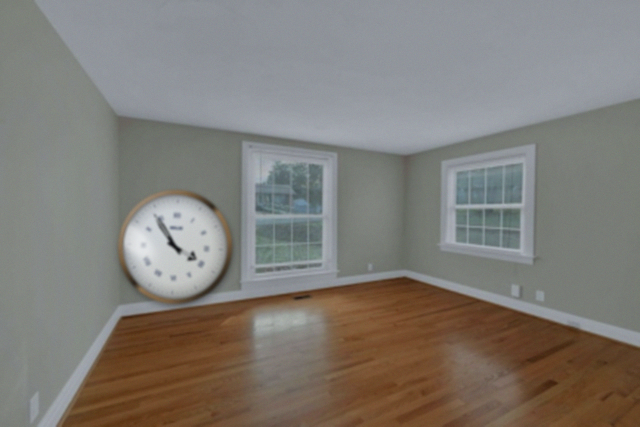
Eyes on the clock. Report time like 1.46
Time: 3.54
